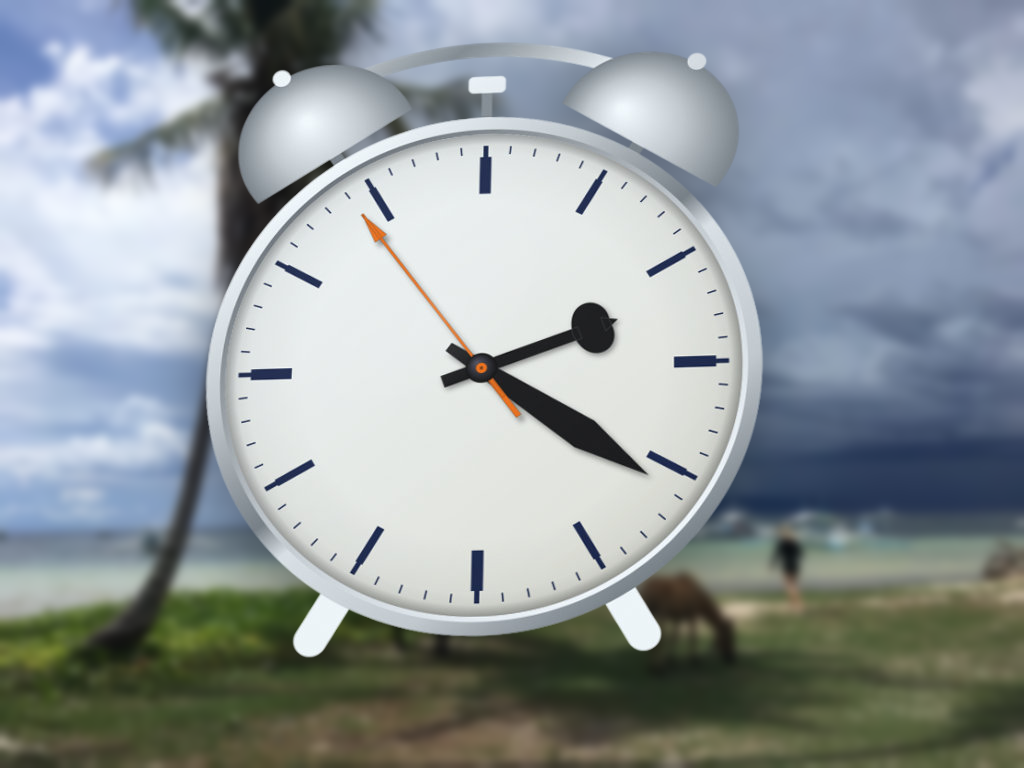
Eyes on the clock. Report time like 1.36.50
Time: 2.20.54
